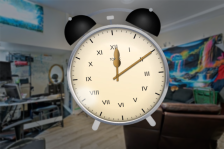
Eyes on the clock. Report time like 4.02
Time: 12.10
